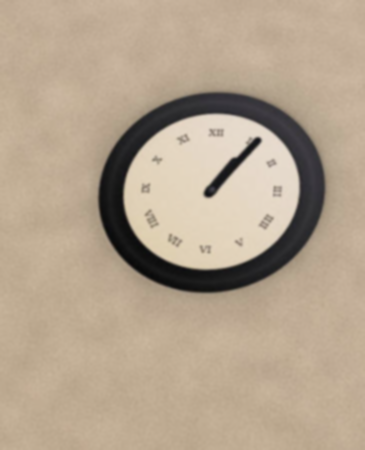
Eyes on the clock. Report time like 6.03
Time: 1.06
